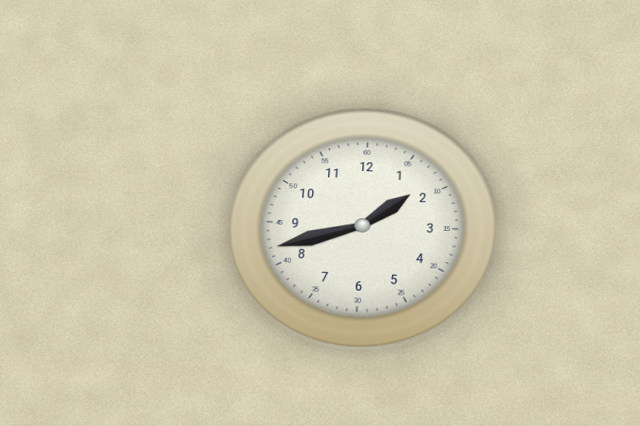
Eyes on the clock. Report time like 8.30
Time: 1.42
